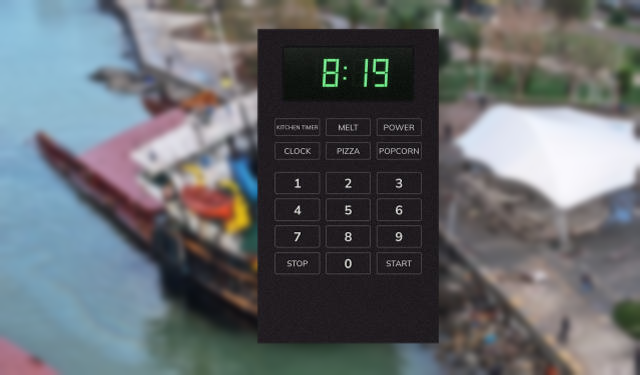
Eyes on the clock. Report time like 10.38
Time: 8.19
